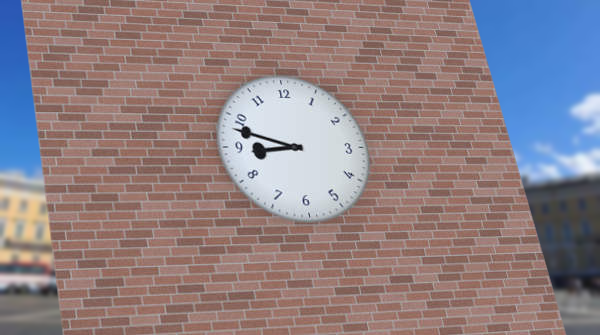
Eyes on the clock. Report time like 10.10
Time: 8.48
